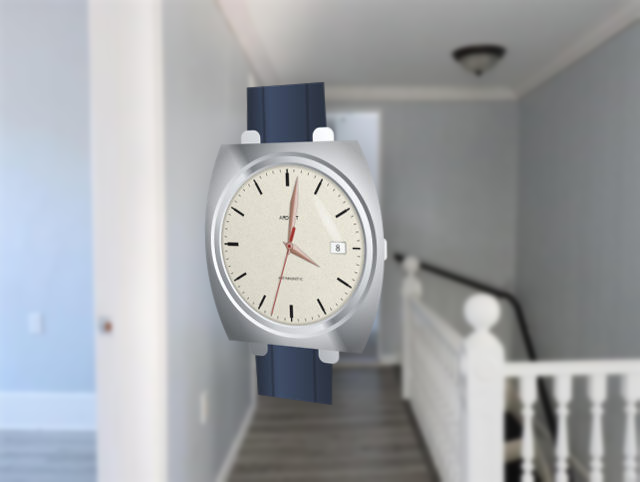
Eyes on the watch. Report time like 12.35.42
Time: 4.01.33
